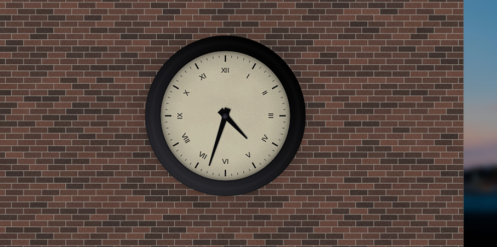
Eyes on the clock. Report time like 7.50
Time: 4.33
